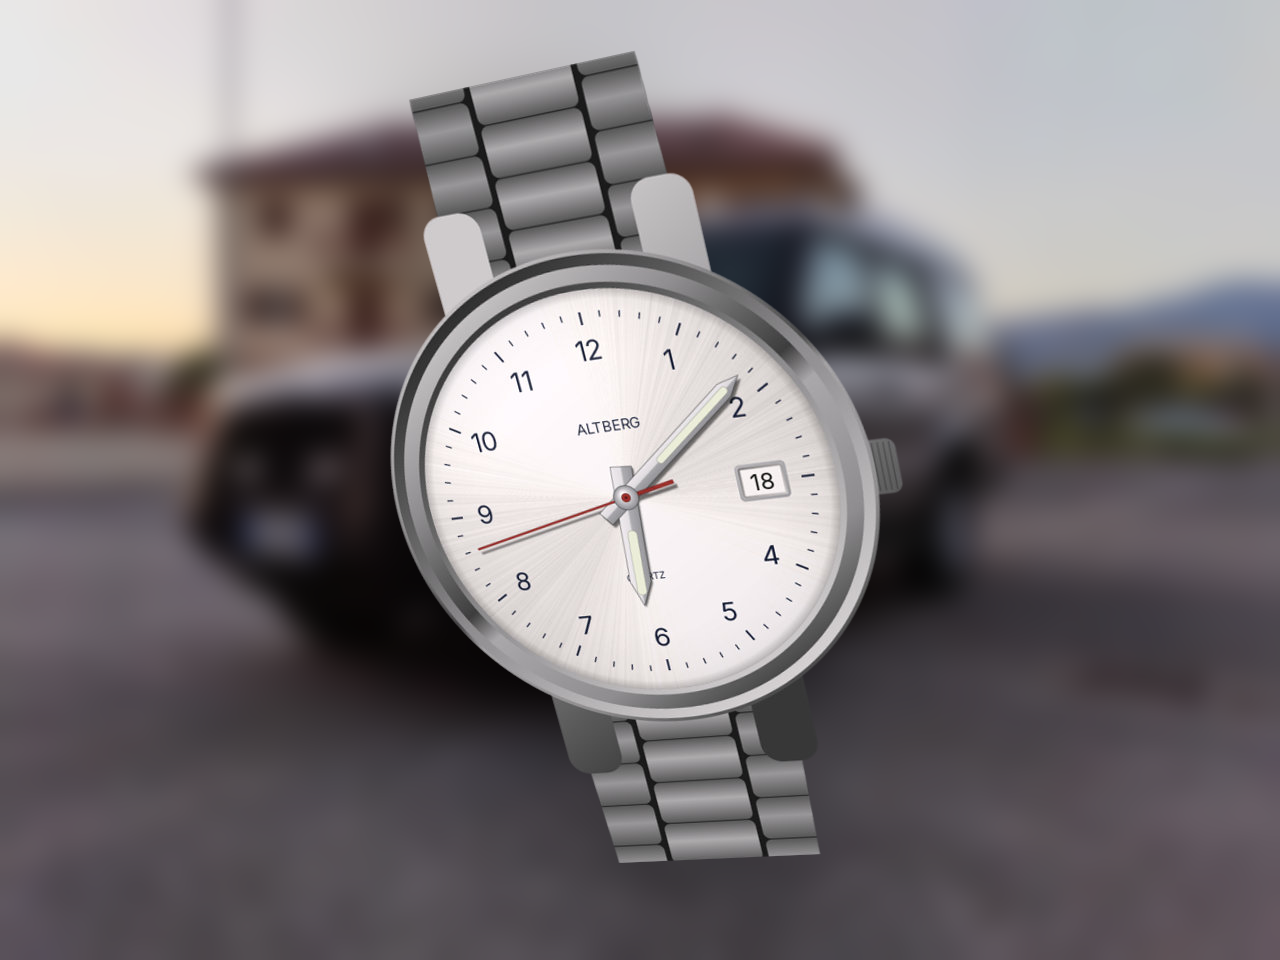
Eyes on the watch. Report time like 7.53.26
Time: 6.08.43
